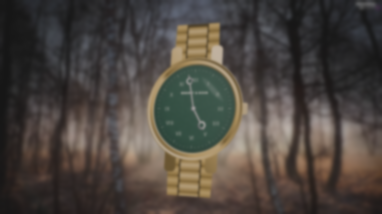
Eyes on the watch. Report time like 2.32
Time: 4.58
